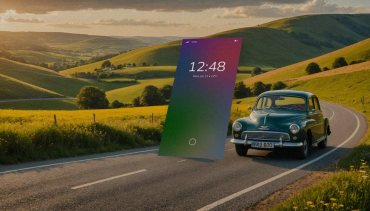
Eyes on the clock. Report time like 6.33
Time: 12.48
